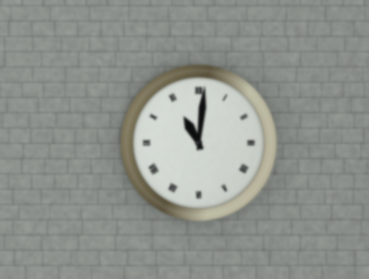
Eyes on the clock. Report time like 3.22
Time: 11.01
